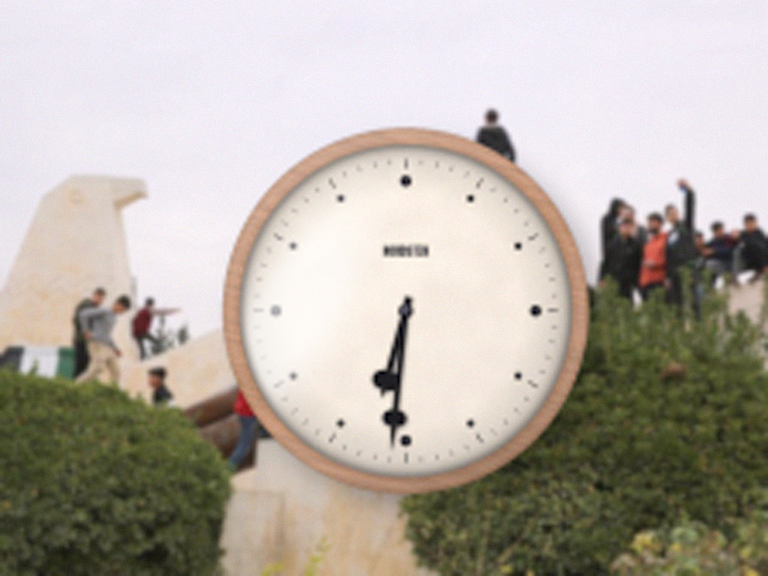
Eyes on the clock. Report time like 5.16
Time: 6.31
